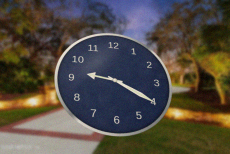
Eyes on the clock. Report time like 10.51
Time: 9.20
